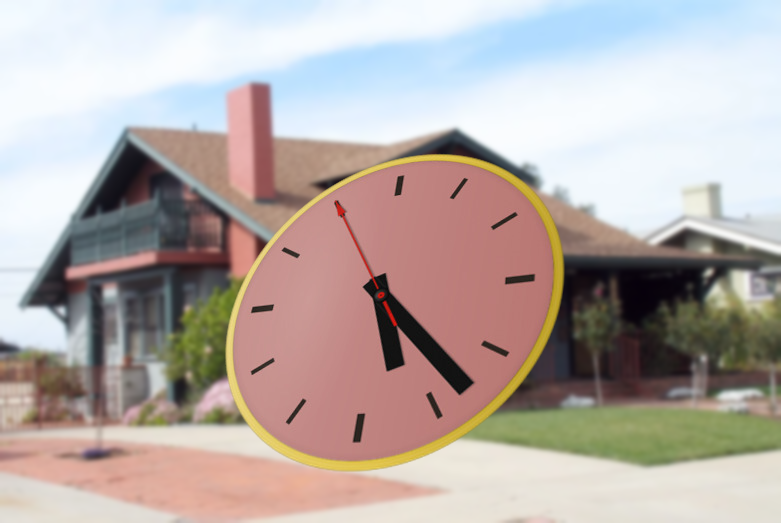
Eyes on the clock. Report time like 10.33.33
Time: 5.22.55
